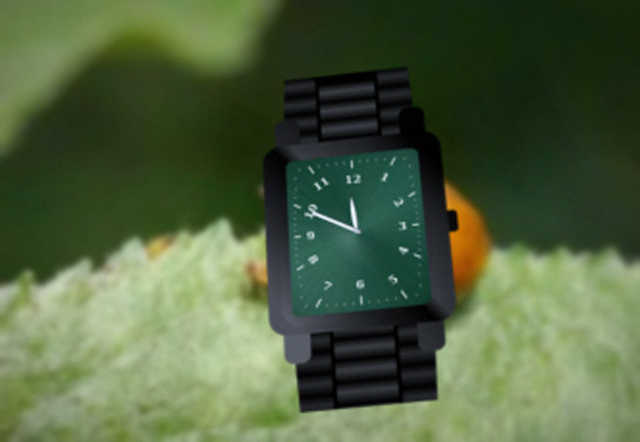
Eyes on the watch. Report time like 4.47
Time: 11.50
